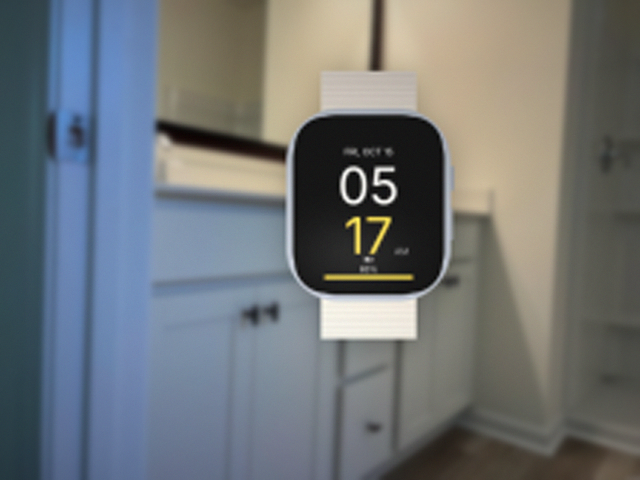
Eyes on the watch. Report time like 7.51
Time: 5.17
